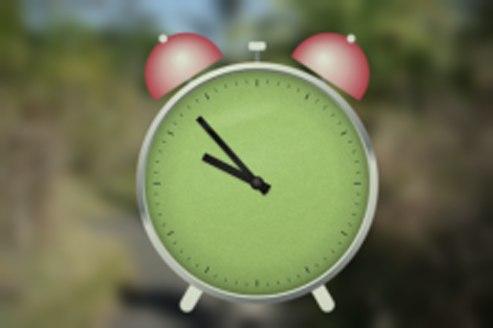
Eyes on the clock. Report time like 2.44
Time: 9.53
